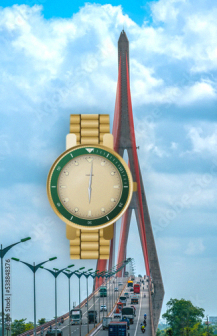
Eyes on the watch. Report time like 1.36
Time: 6.01
